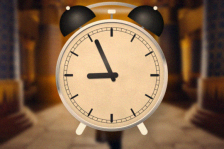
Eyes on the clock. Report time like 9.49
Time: 8.56
